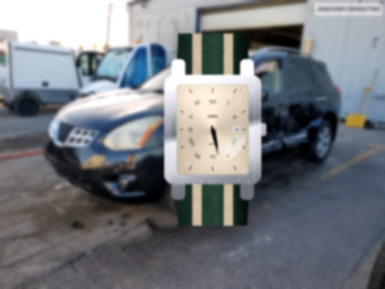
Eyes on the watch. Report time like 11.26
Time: 5.28
